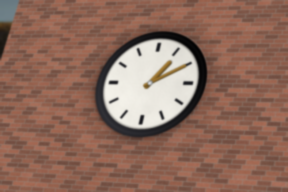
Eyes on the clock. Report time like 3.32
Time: 1.10
